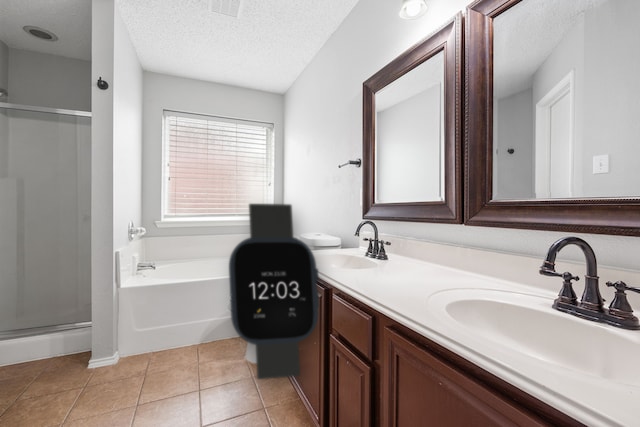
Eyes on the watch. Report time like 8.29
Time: 12.03
